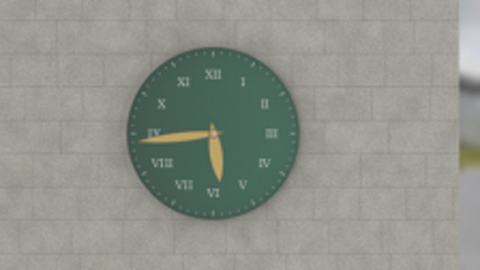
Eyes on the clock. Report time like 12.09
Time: 5.44
